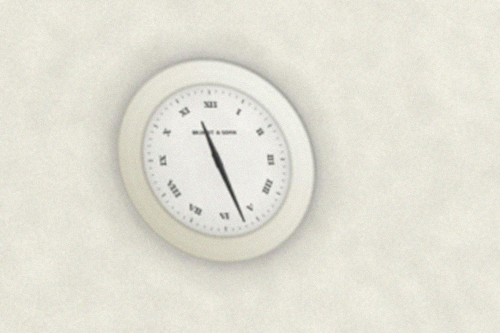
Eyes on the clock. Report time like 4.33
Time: 11.27
